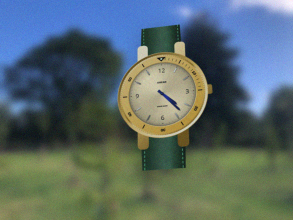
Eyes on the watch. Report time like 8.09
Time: 4.23
